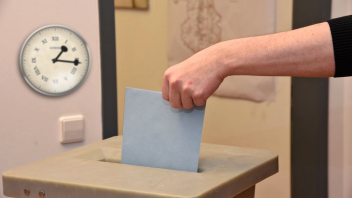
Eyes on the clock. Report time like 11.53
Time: 1.16
